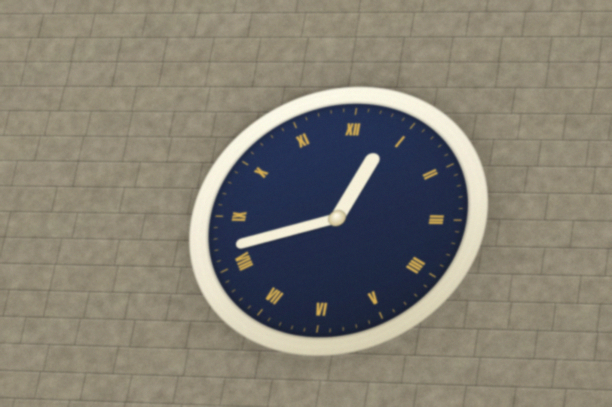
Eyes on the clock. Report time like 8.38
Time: 12.42
